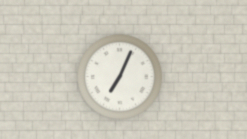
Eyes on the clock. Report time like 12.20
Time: 7.04
